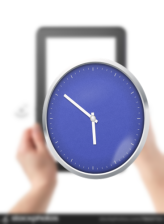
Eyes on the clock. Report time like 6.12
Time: 5.51
